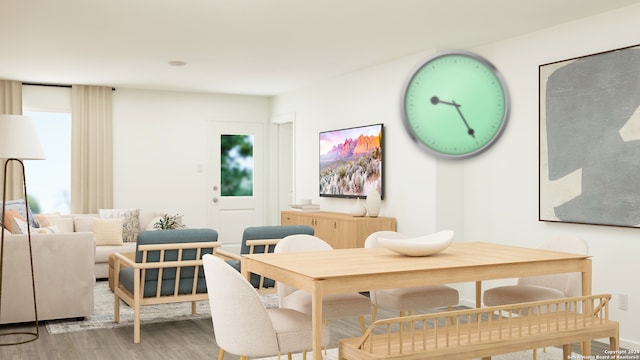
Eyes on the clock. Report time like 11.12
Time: 9.25
